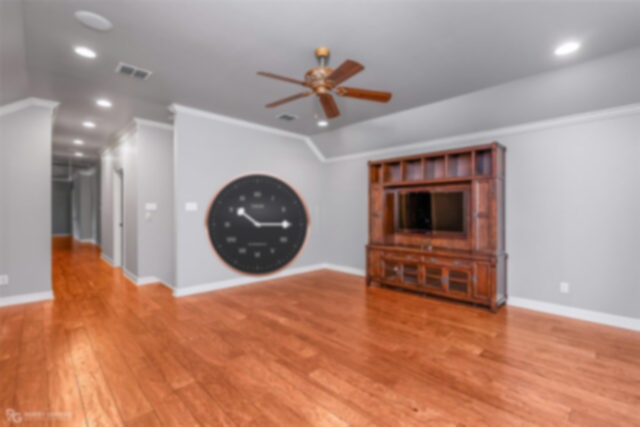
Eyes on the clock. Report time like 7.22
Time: 10.15
